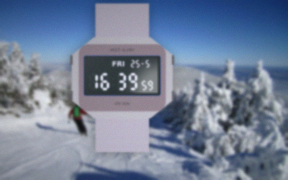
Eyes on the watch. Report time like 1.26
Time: 16.39
